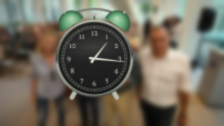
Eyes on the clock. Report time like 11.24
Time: 1.16
